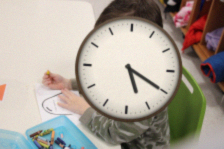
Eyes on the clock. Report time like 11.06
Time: 5.20
